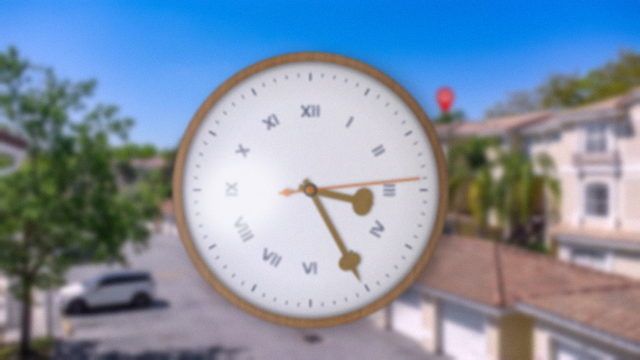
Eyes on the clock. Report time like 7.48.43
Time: 3.25.14
